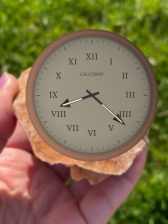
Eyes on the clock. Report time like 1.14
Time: 8.22
